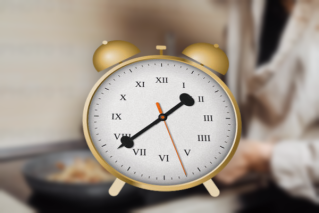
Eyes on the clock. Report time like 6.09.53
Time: 1.38.27
